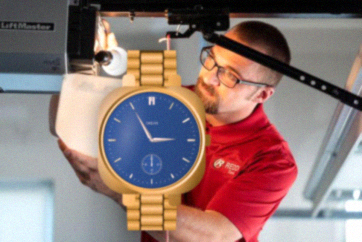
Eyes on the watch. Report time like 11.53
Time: 2.55
